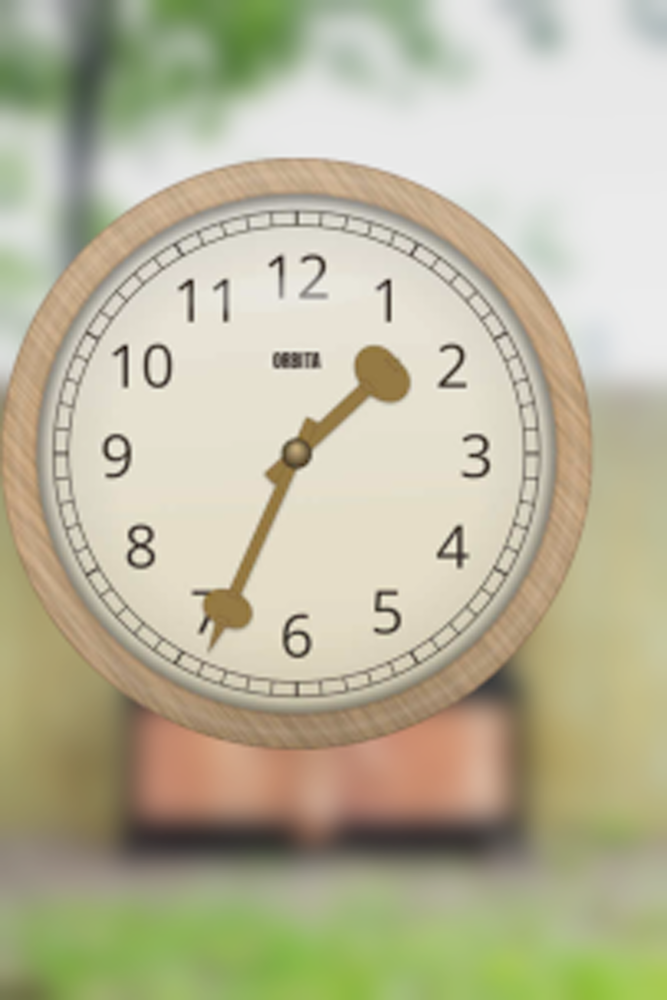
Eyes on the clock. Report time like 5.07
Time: 1.34
